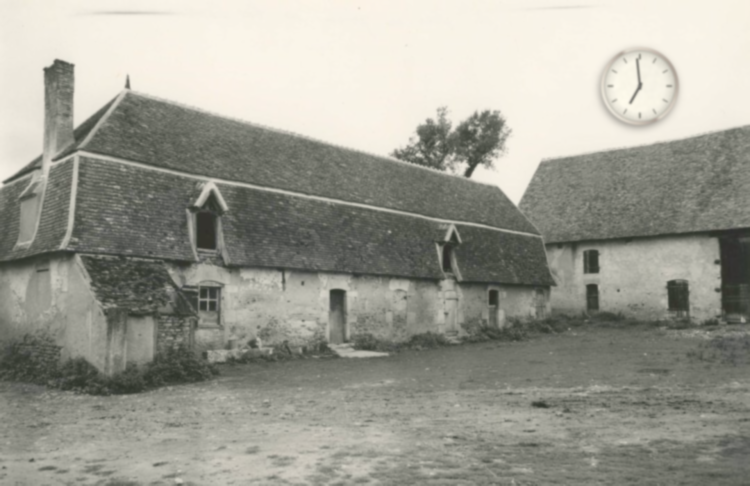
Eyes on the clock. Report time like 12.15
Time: 6.59
